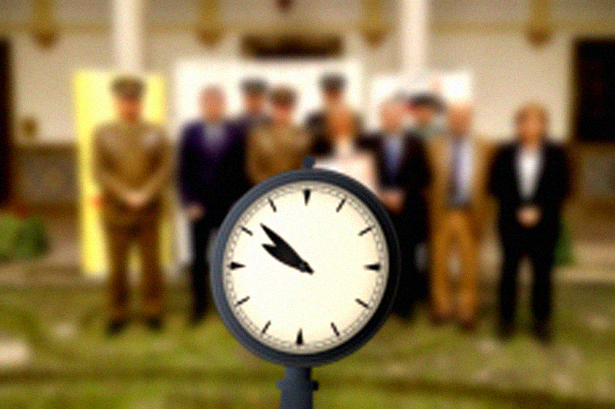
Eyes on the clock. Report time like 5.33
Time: 9.52
